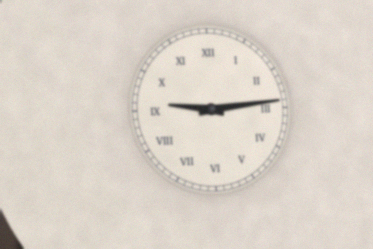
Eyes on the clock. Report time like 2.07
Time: 9.14
